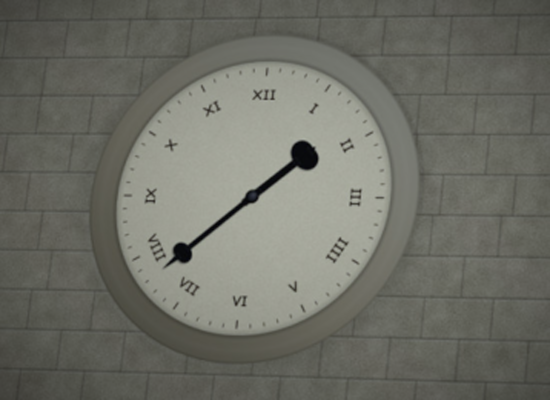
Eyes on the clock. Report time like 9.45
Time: 1.38
